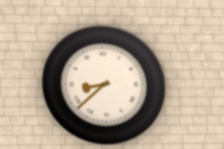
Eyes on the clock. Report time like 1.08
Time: 8.38
